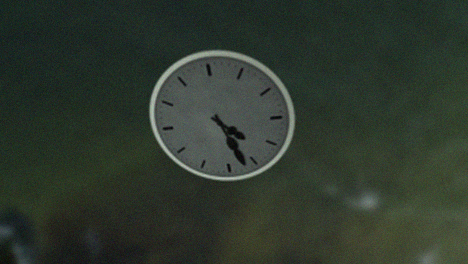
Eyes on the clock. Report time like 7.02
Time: 4.27
